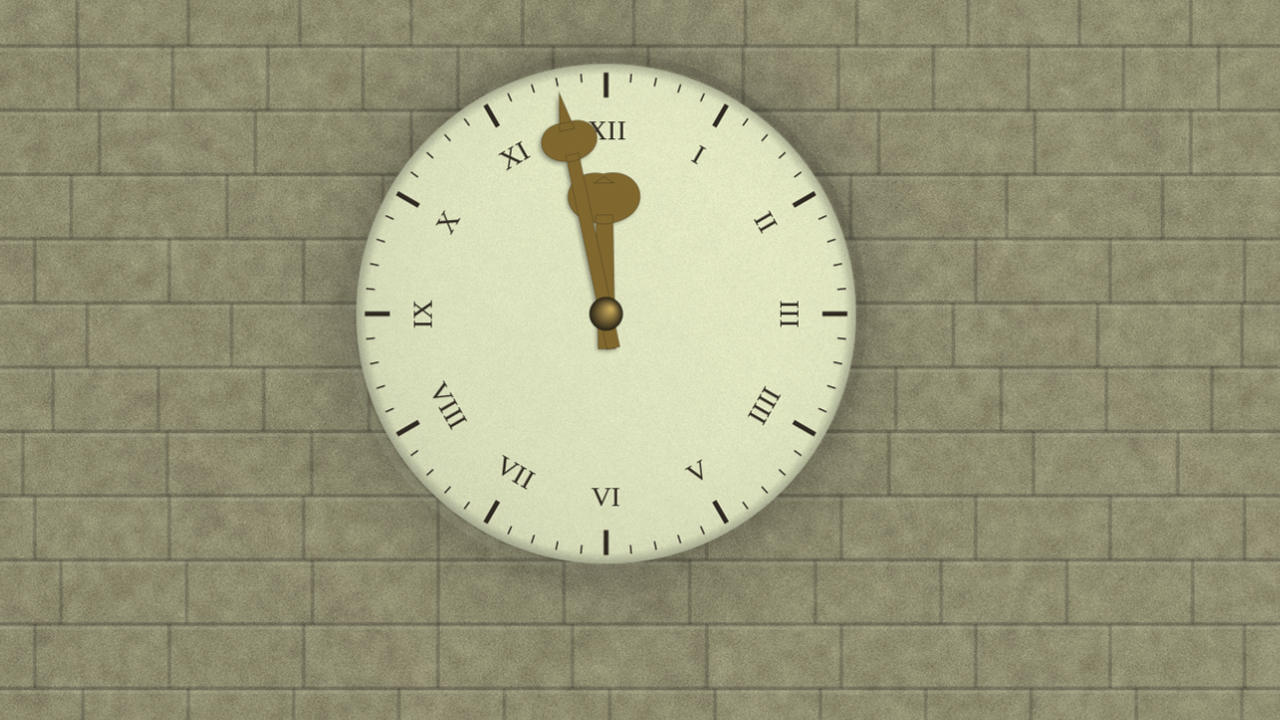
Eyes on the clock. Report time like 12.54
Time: 11.58
